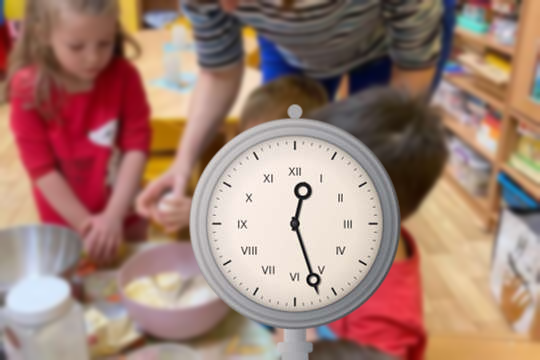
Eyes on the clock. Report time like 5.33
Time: 12.27
